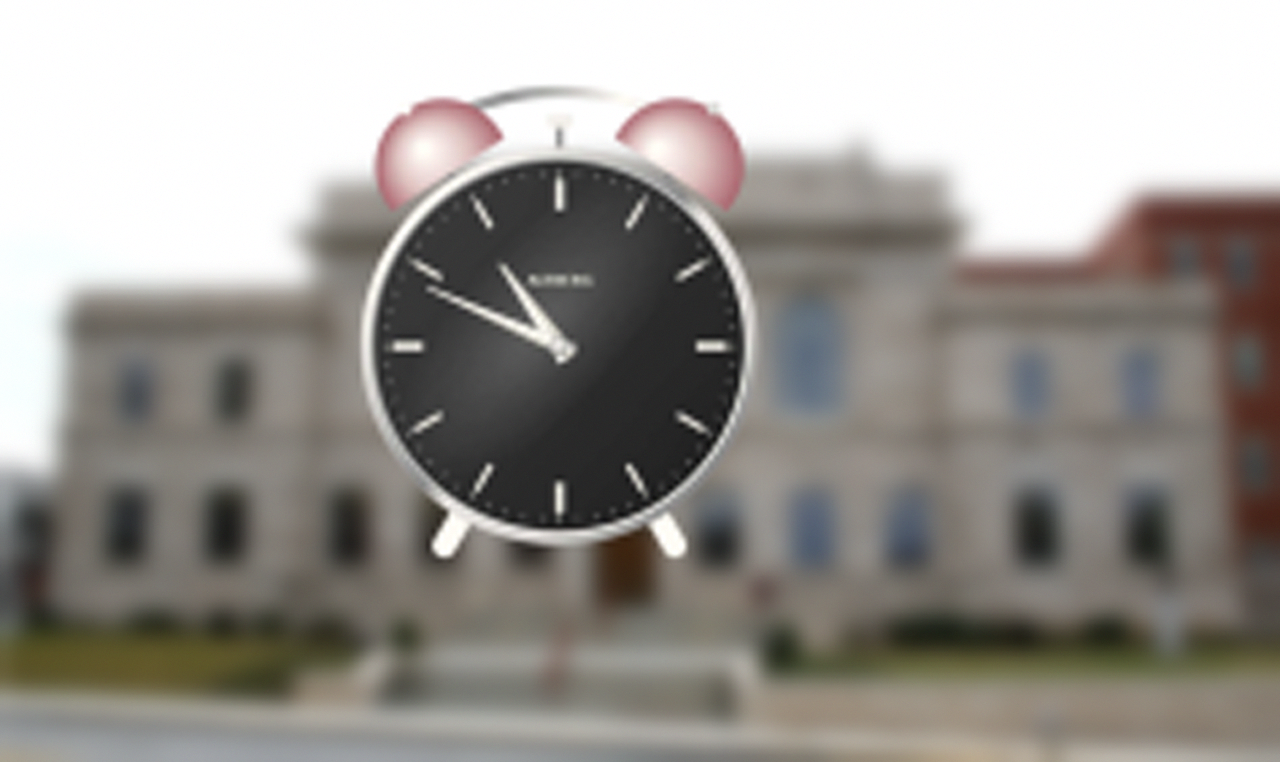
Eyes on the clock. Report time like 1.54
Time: 10.49
